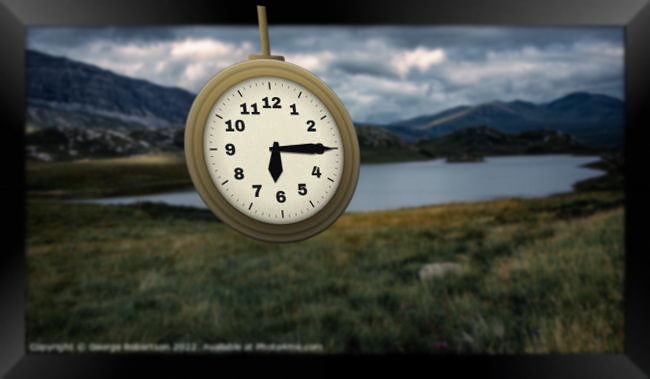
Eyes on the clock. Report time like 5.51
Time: 6.15
